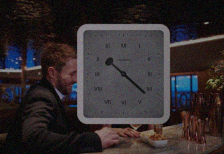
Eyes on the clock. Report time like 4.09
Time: 10.22
